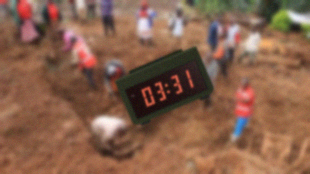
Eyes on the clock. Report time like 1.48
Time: 3.31
